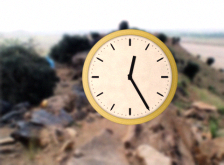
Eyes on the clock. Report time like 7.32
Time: 12.25
